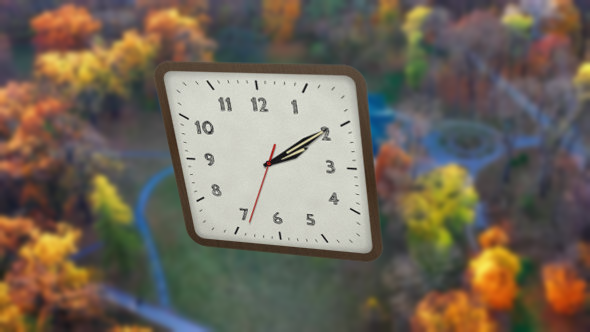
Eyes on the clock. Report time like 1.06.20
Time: 2.09.34
